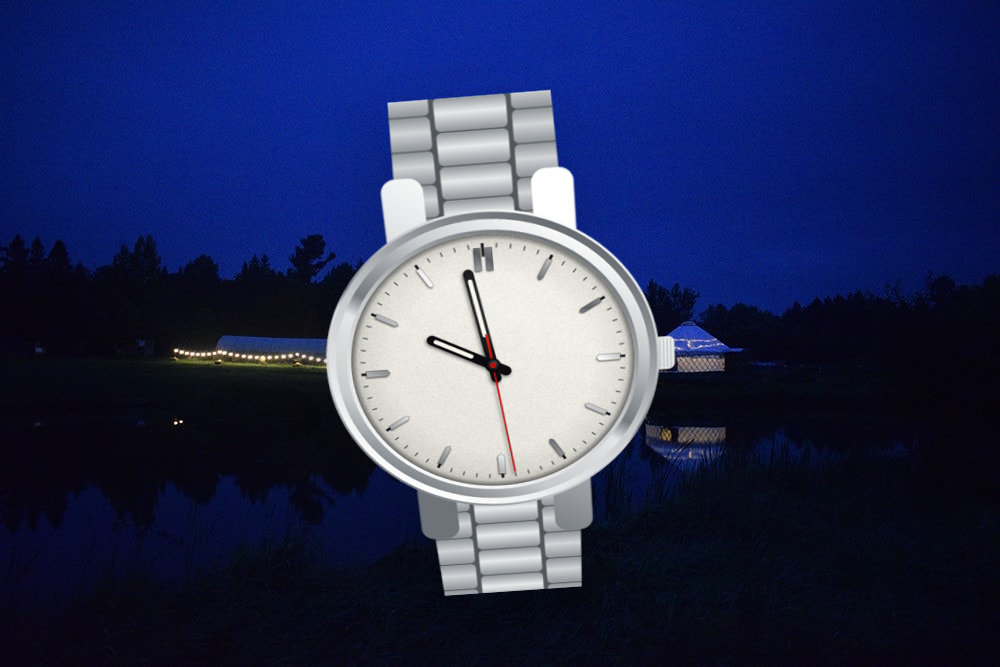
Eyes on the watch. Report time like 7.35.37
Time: 9.58.29
